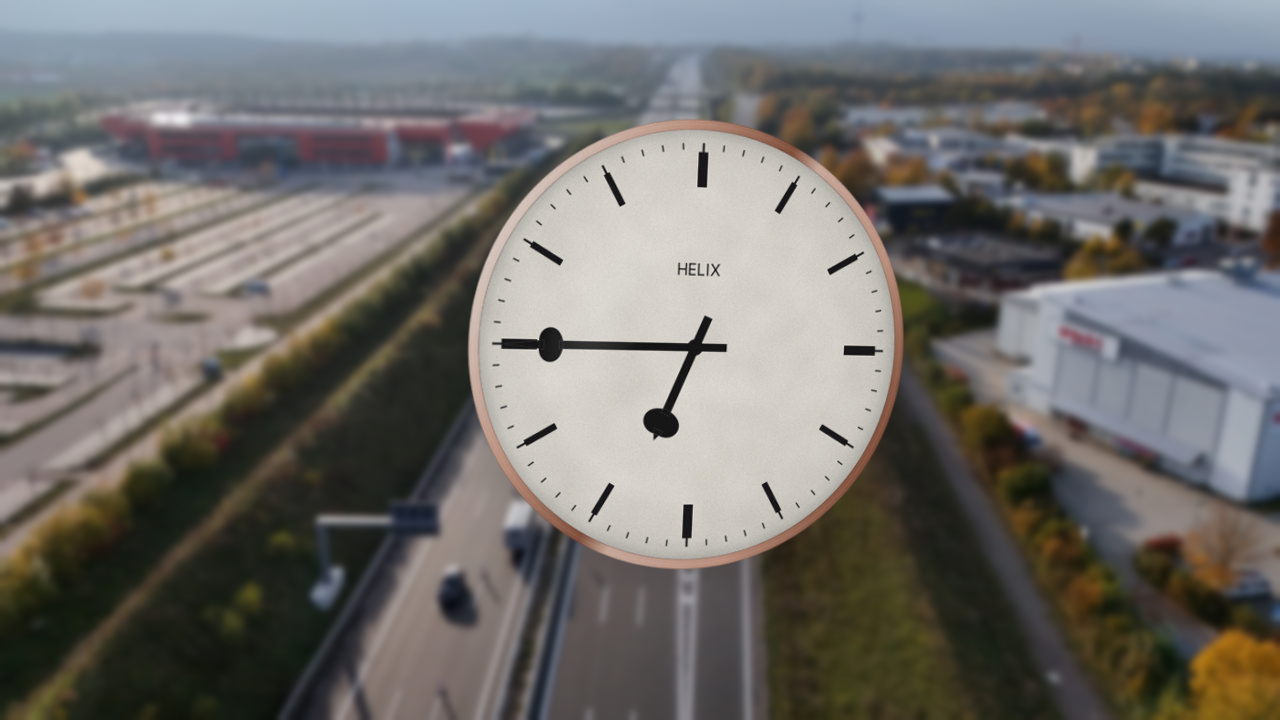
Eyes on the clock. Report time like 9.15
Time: 6.45
